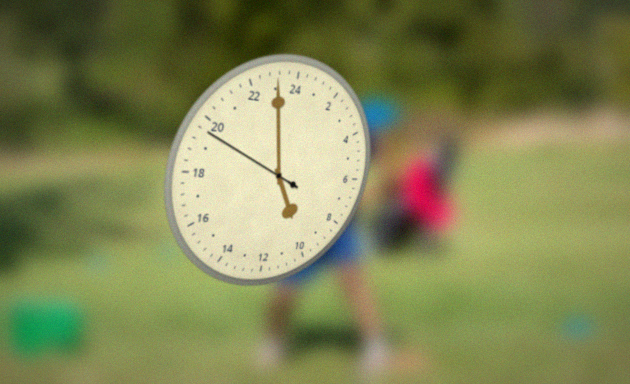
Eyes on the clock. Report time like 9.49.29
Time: 9.57.49
